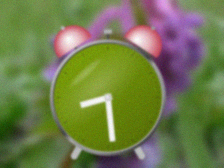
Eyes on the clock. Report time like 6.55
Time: 8.29
